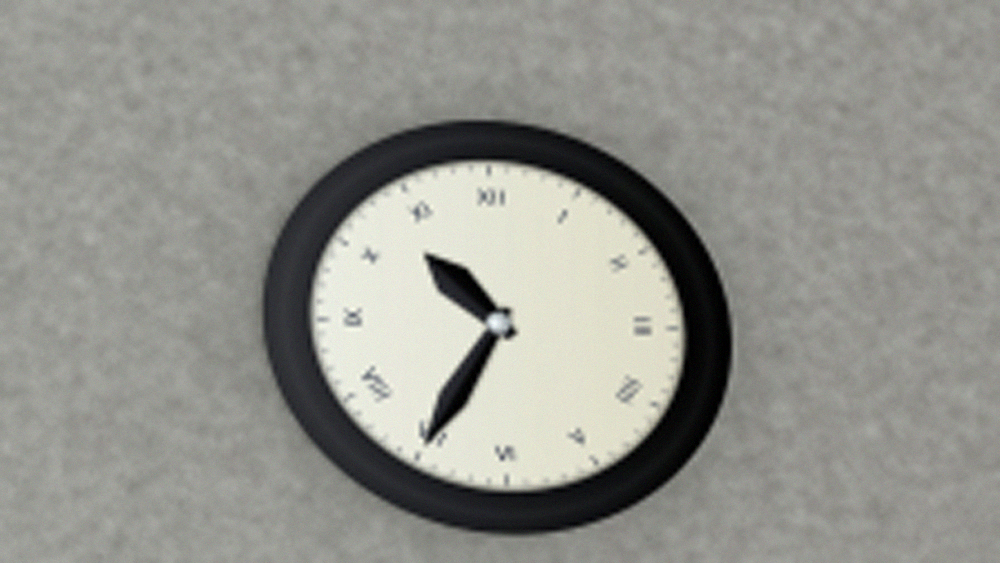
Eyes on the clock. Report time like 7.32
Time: 10.35
